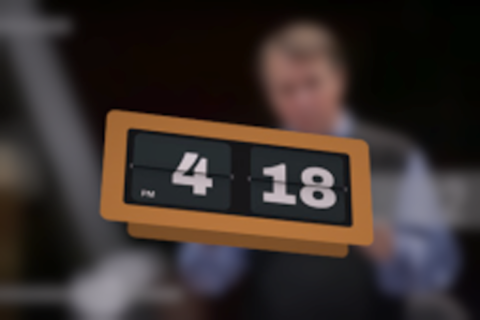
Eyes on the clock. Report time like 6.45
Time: 4.18
